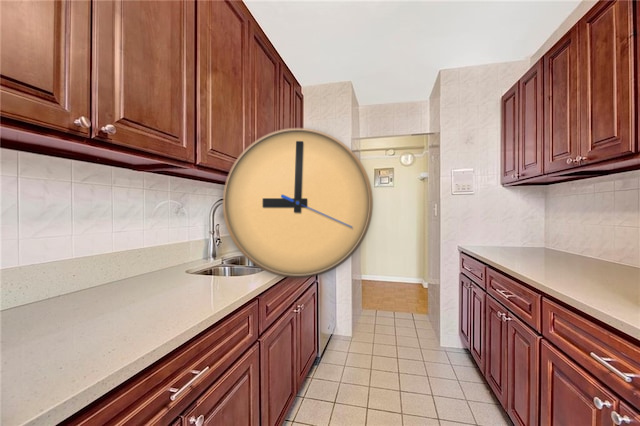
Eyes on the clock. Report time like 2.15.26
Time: 9.00.19
